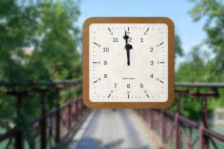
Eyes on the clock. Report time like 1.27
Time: 11.59
